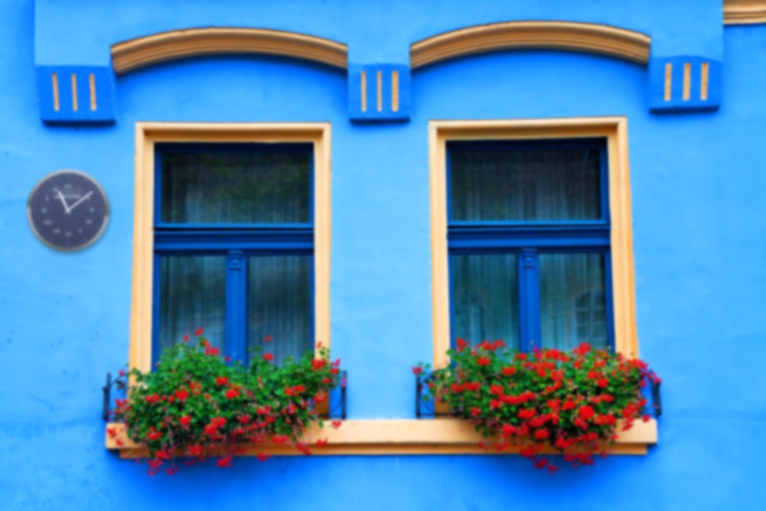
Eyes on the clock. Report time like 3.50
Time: 11.09
